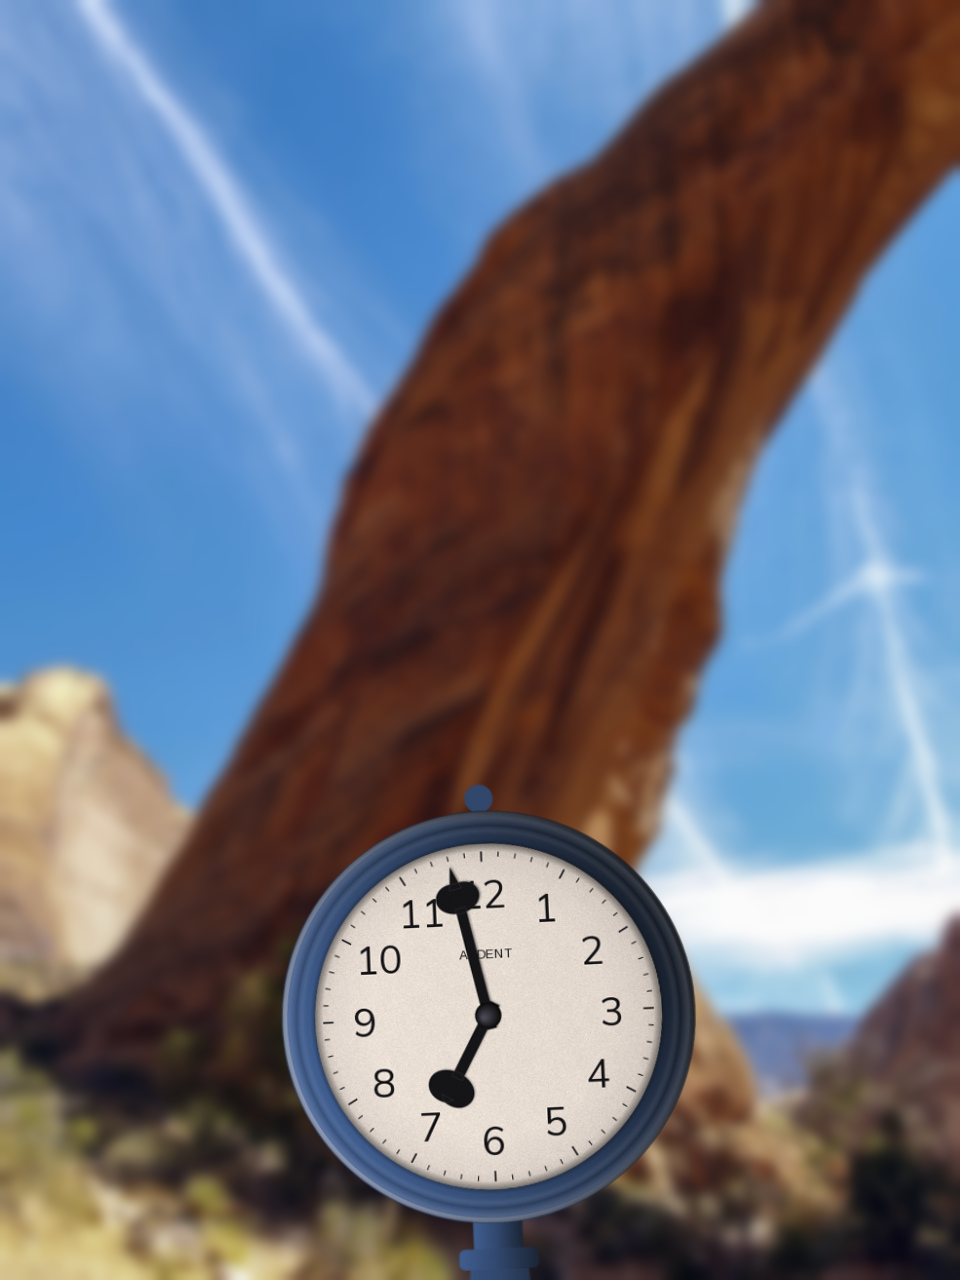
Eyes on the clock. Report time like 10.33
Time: 6.58
